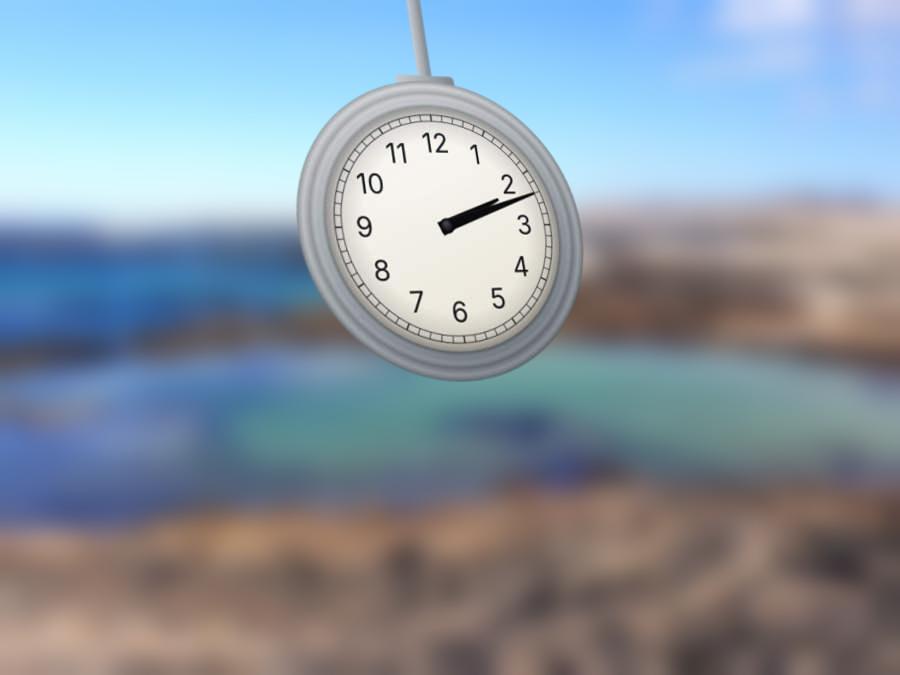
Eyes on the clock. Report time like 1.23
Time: 2.12
